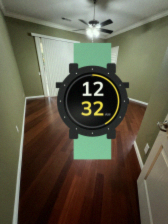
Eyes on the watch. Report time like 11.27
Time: 12.32
